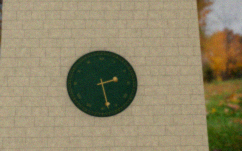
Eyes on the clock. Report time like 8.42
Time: 2.28
